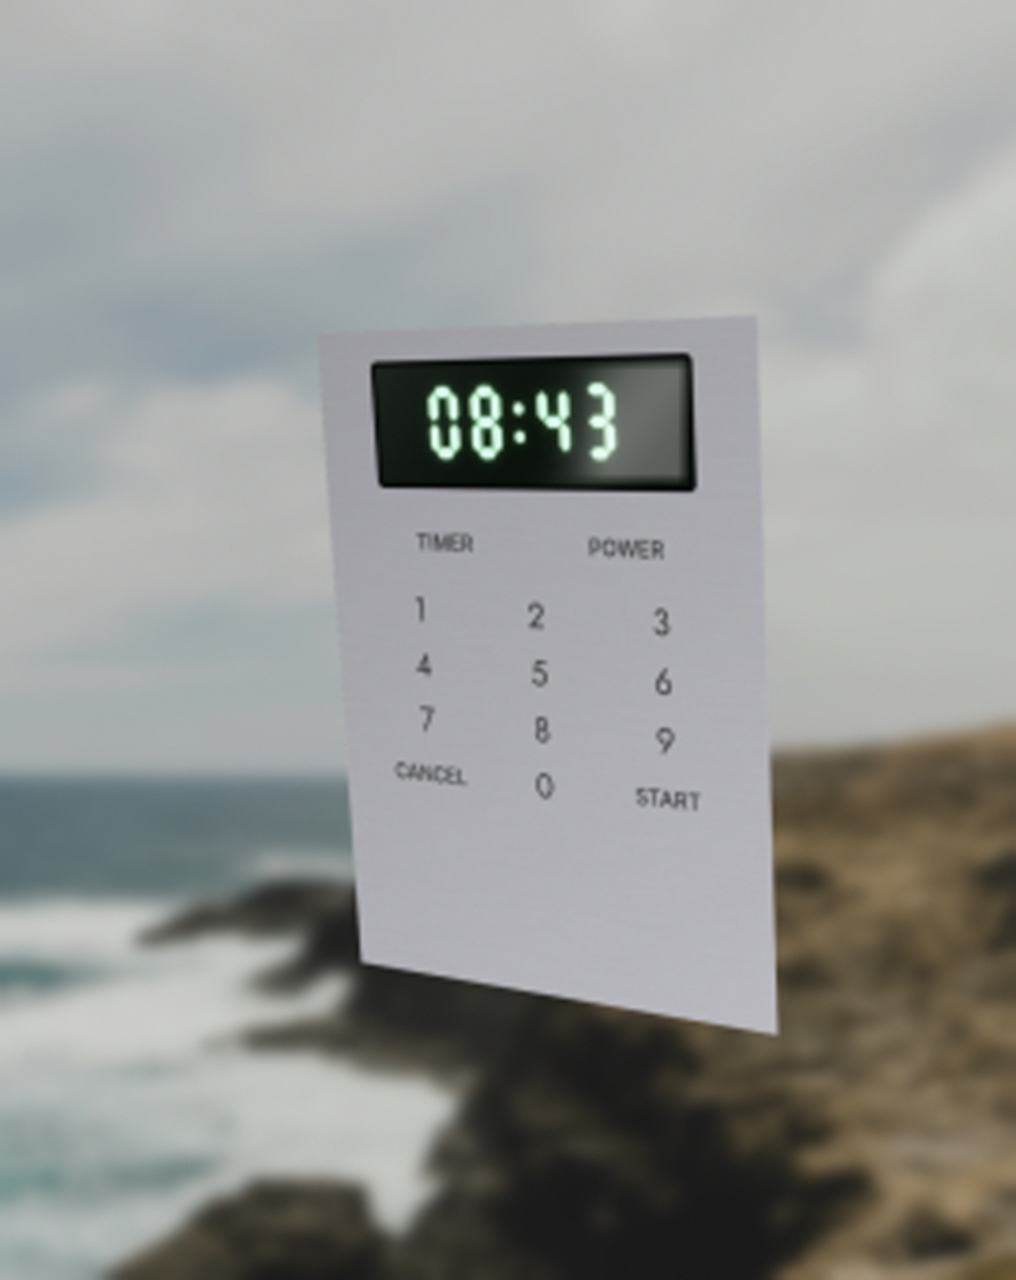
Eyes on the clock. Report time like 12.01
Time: 8.43
